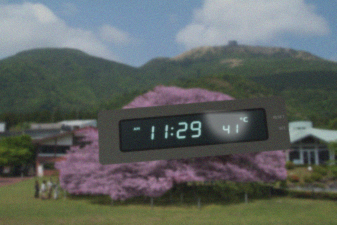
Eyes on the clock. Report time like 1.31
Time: 11.29
